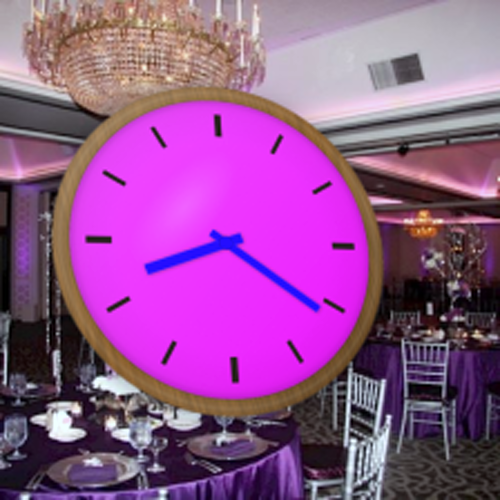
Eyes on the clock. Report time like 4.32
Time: 8.21
